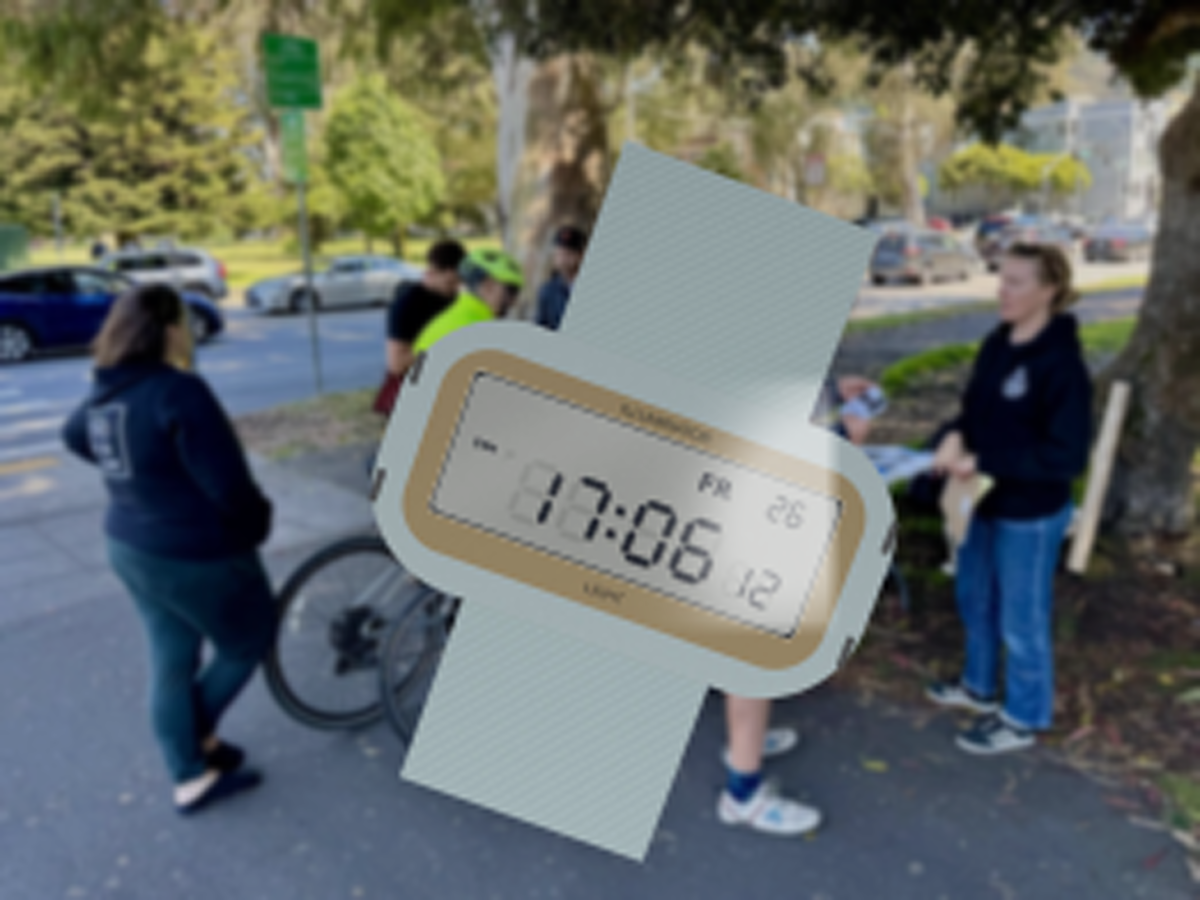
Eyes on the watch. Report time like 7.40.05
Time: 17.06.12
